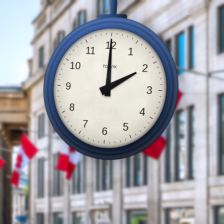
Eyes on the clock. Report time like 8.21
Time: 2.00
